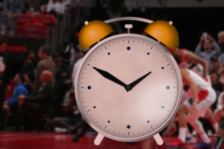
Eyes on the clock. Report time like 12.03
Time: 1.50
